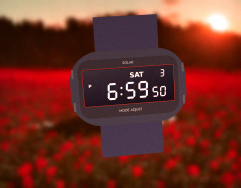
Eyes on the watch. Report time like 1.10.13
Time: 6.59.50
